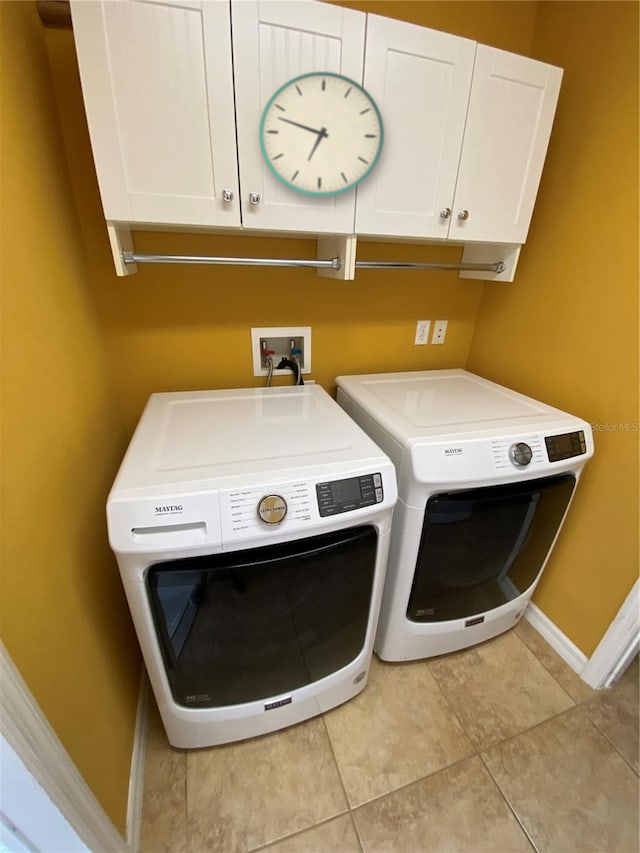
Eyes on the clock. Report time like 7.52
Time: 6.48
